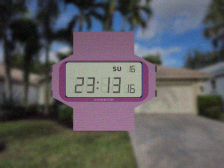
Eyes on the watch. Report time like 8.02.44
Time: 23.13.16
